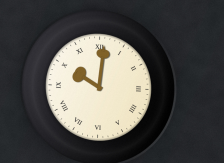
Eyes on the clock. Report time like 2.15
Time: 10.01
